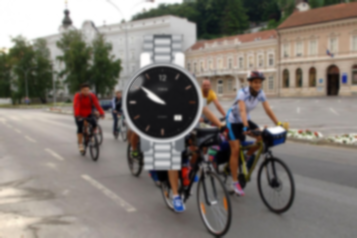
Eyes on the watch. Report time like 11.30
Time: 9.51
